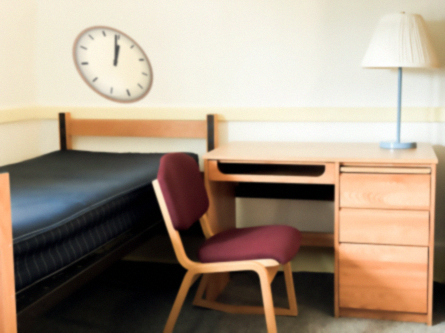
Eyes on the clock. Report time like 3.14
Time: 1.04
